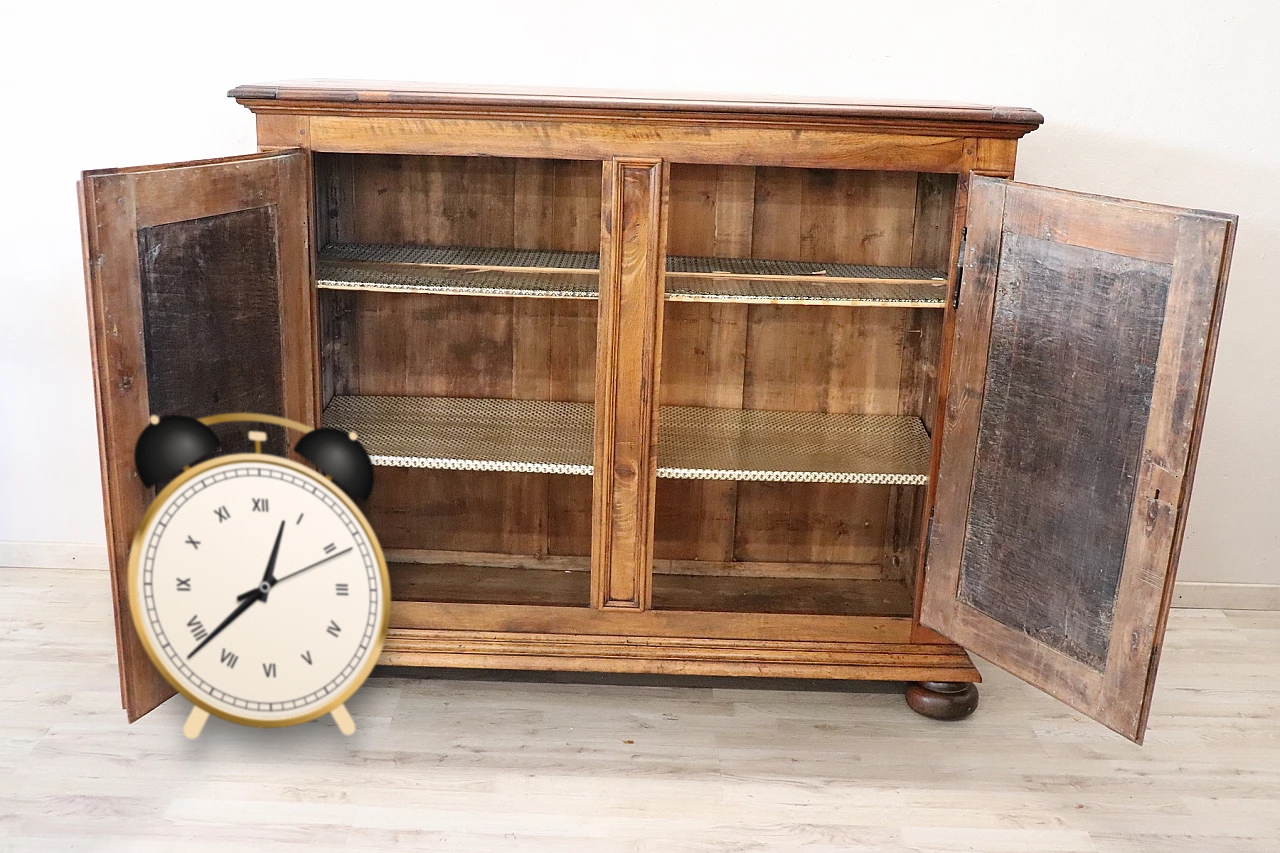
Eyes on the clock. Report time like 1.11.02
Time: 12.38.11
